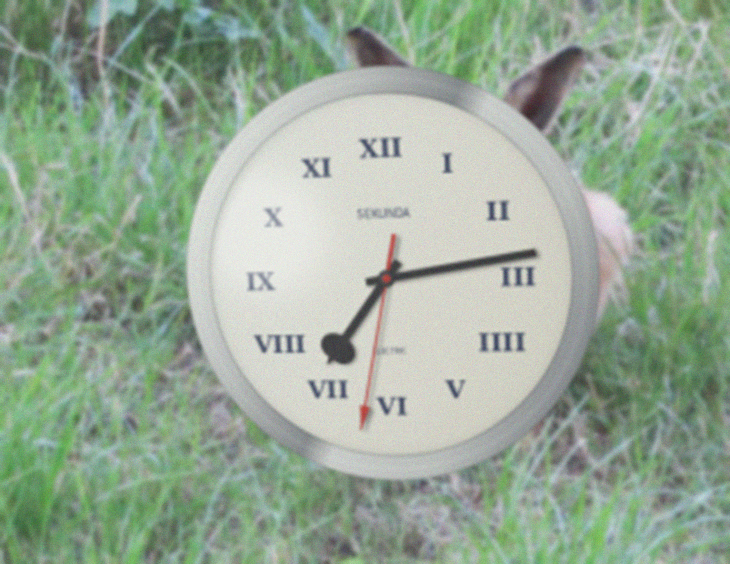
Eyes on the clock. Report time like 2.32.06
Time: 7.13.32
